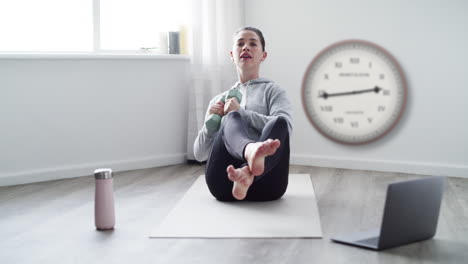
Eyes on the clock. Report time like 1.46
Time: 2.44
